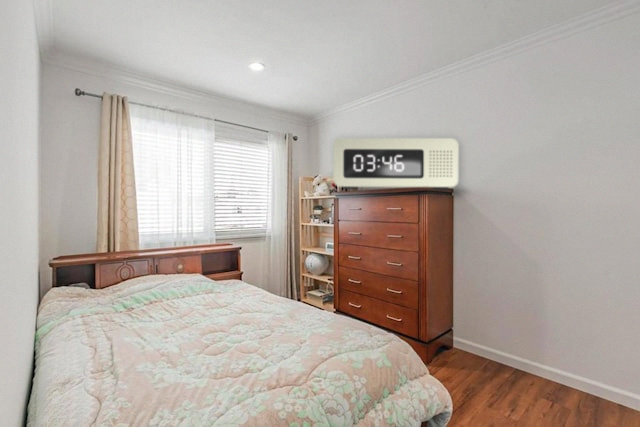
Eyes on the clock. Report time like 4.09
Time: 3.46
